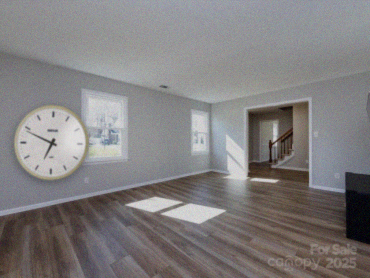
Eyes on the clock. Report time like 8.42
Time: 6.49
